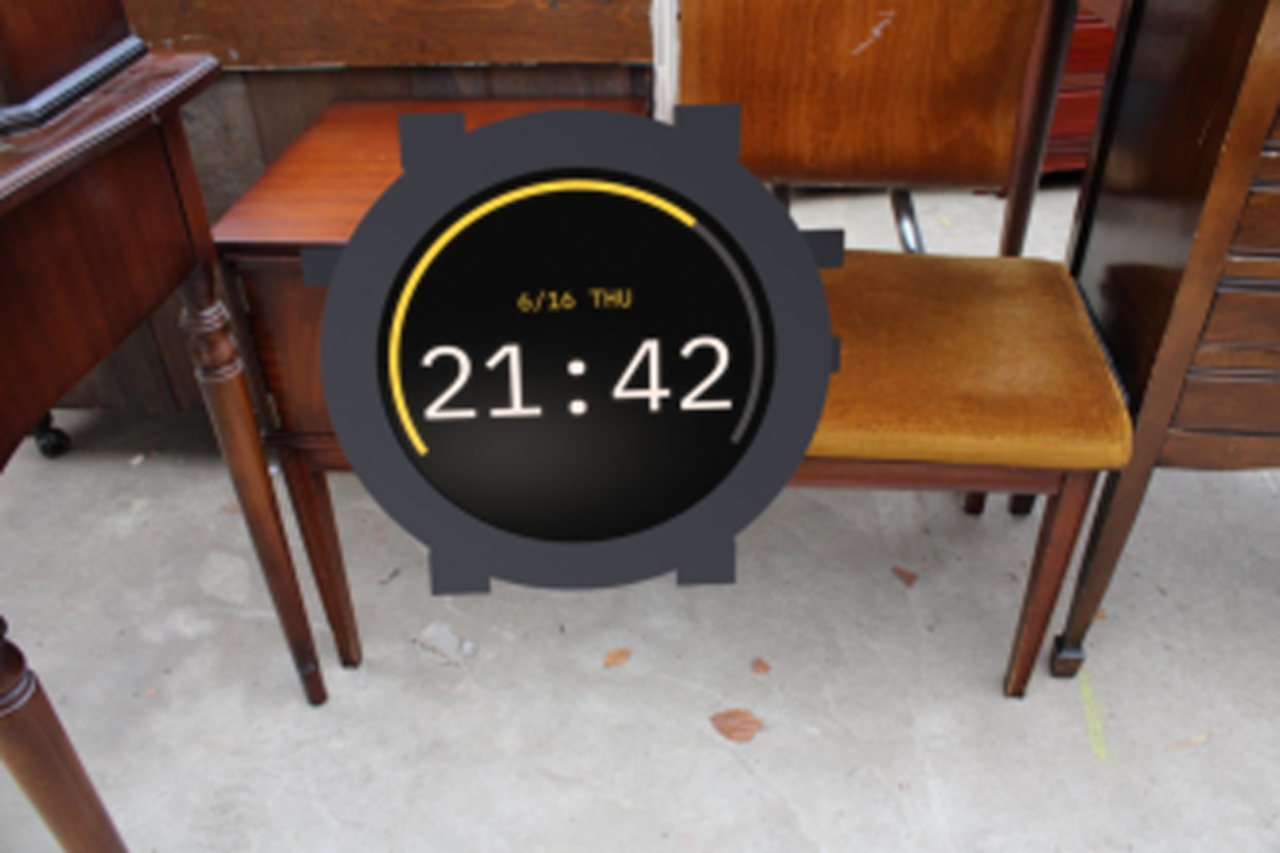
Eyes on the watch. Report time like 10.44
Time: 21.42
